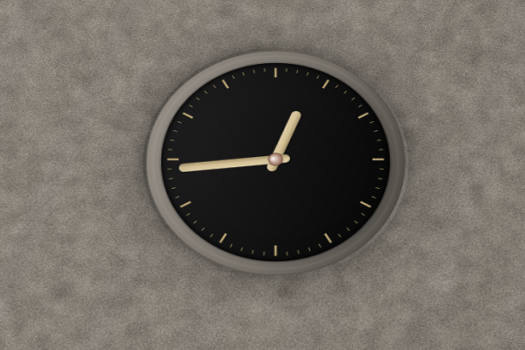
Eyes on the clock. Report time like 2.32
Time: 12.44
